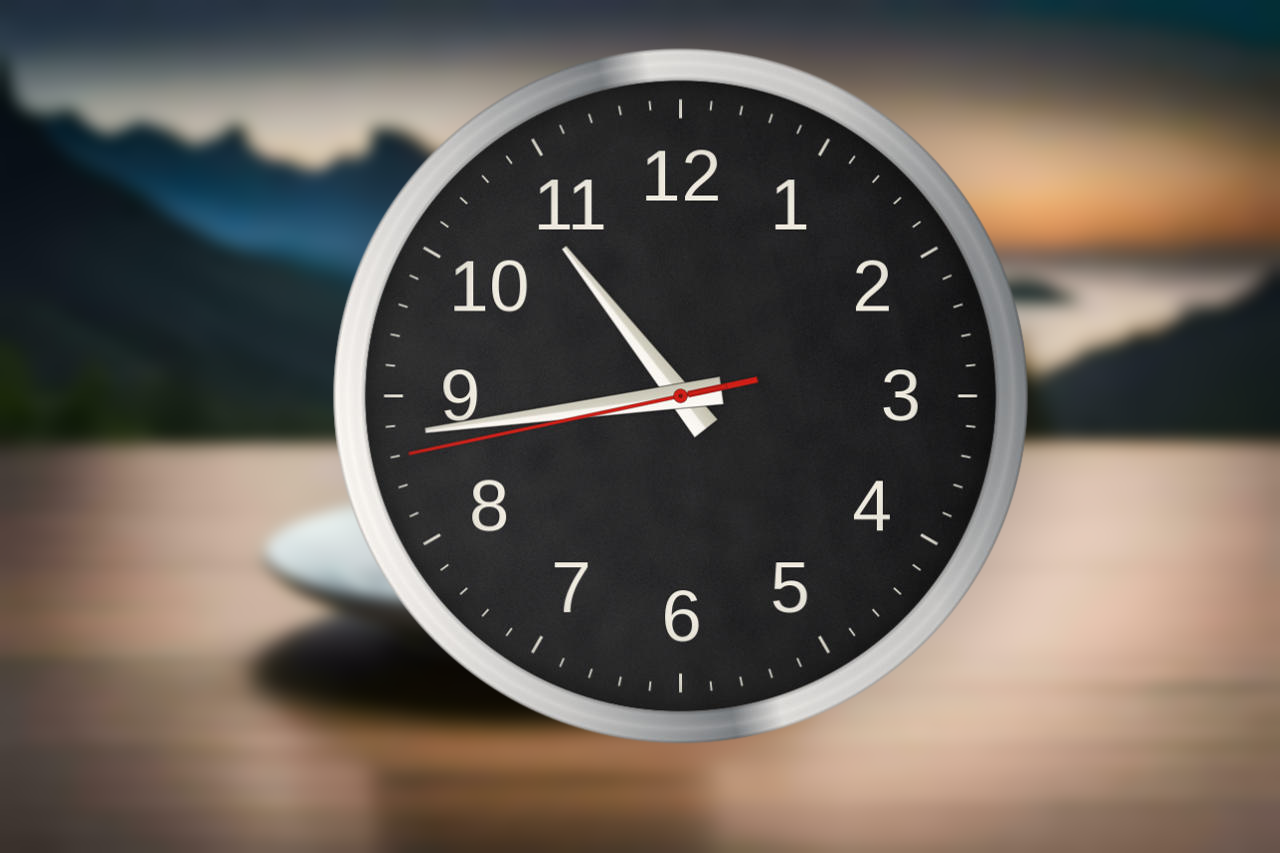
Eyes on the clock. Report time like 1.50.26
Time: 10.43.43
